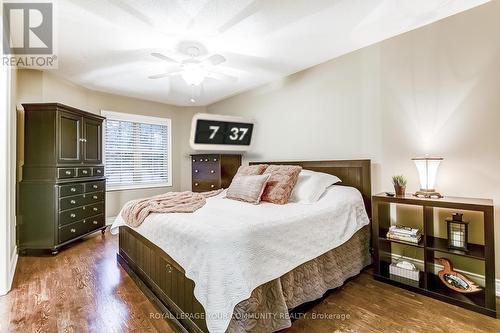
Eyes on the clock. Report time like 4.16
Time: 7.37
